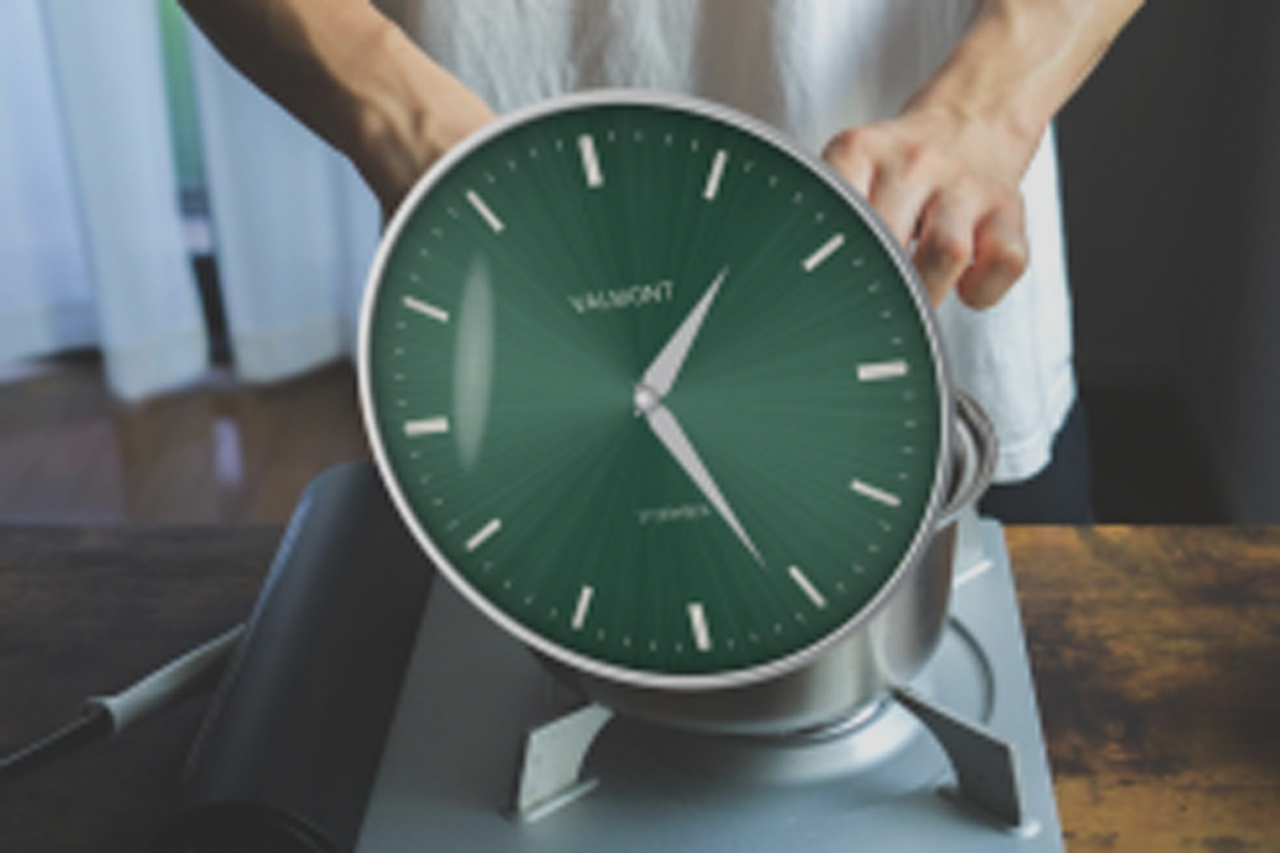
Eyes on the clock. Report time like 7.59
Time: 1.26
